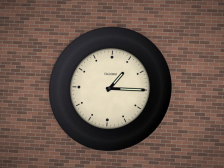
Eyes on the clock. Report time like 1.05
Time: 1.15
